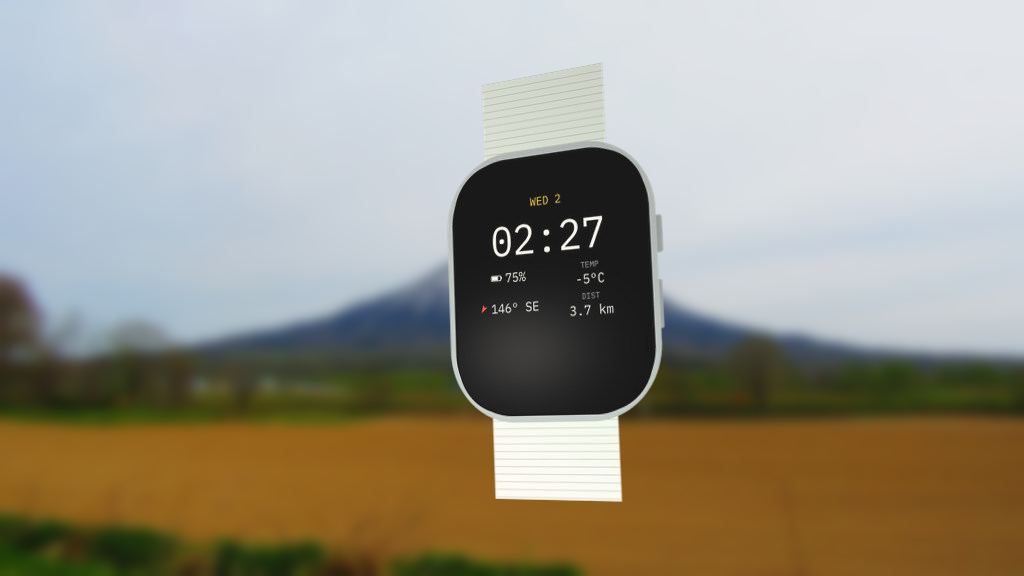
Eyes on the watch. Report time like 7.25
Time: 2.27
